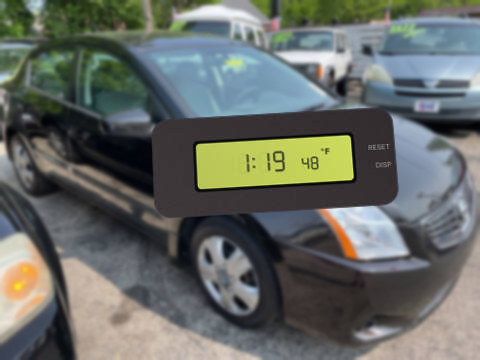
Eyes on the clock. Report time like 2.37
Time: 1.19
